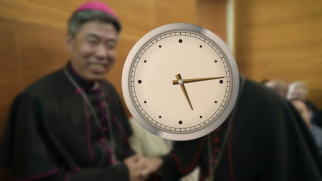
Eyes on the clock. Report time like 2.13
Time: 5.14
